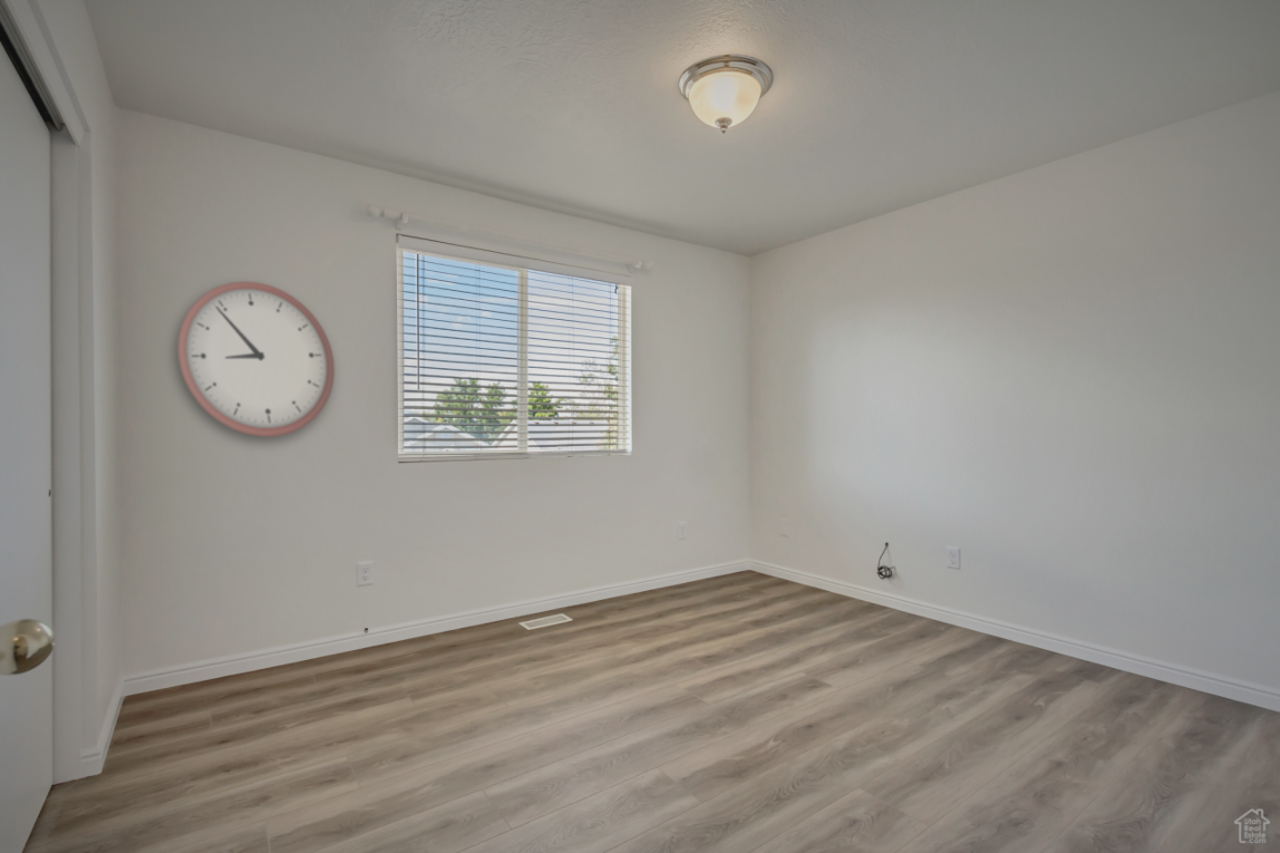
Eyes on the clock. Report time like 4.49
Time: 8.54
